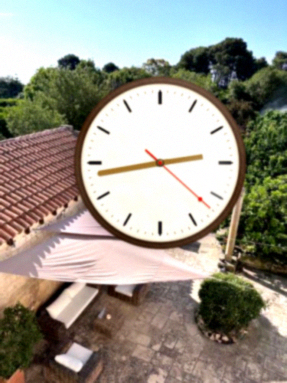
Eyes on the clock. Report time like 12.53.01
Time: 2.43.22
